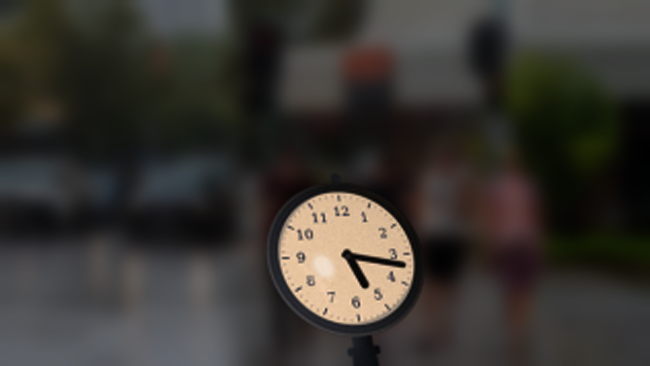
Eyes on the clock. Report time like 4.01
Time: 5.17
